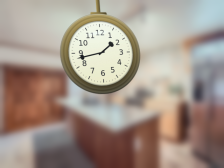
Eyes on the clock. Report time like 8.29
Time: 1.43
